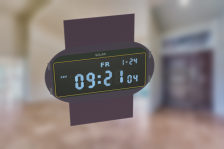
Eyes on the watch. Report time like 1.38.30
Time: 9.21.04
